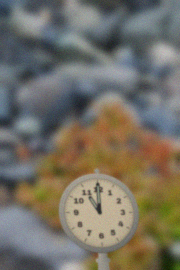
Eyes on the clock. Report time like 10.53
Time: 11.00
